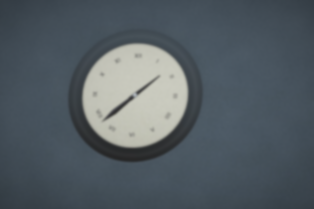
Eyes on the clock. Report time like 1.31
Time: 1.38
